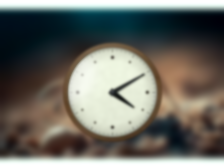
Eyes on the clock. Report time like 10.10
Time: 4.10
